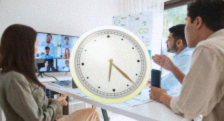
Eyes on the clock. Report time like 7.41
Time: 6.23
